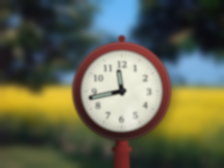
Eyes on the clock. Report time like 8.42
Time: 11.43
